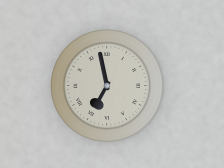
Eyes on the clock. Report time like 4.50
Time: 6.58
